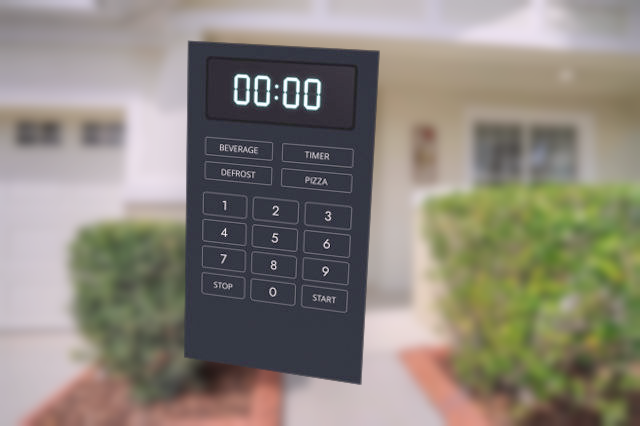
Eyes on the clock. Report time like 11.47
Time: 0.00
